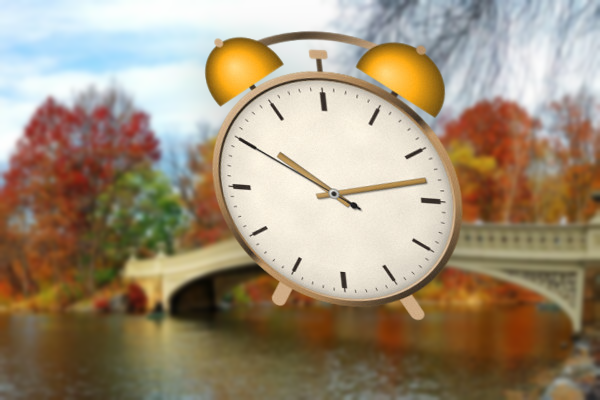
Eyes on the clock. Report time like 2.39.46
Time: 10.12.50
